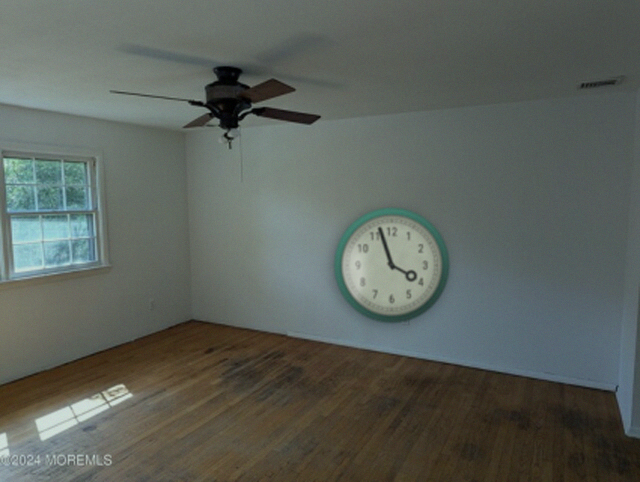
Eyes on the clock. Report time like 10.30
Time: 3.57
